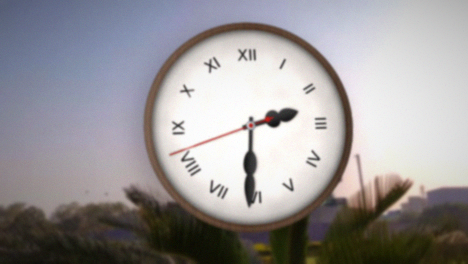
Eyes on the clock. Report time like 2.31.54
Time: 2.30.42
